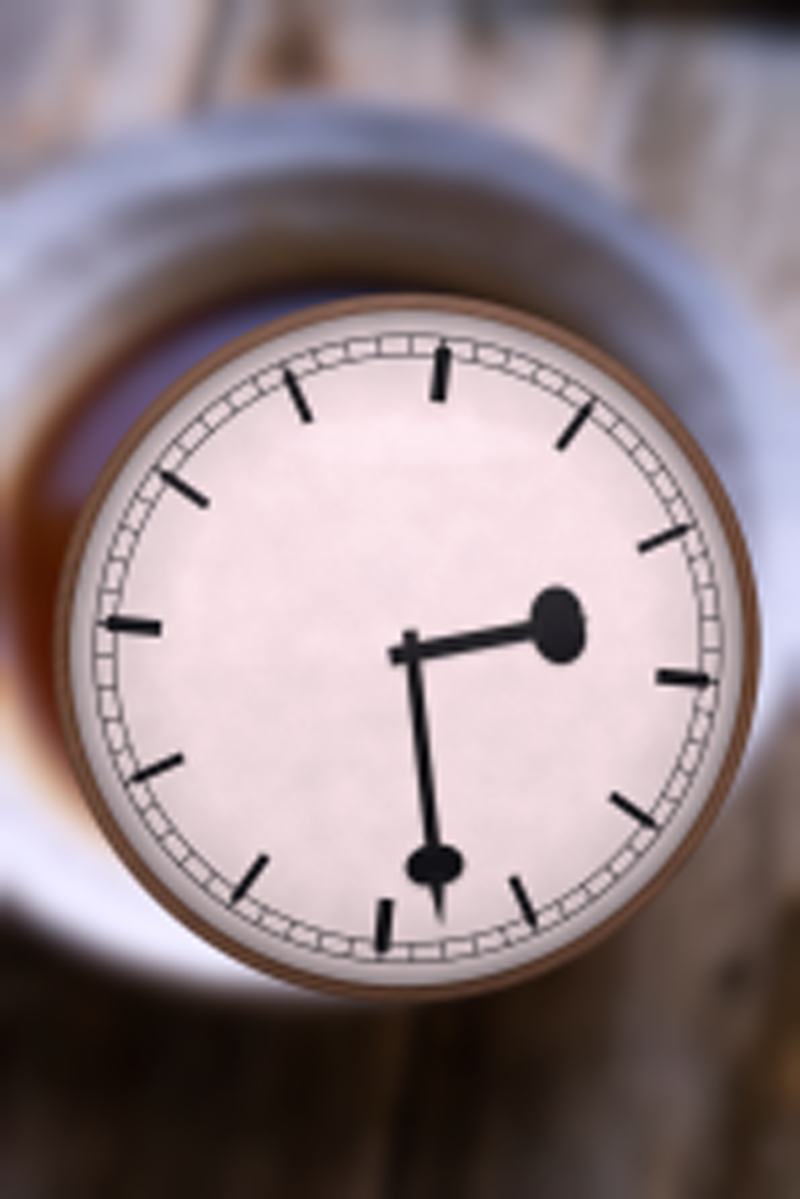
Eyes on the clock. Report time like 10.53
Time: 2.28
